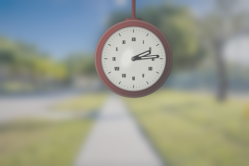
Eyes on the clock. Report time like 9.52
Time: 2.14
